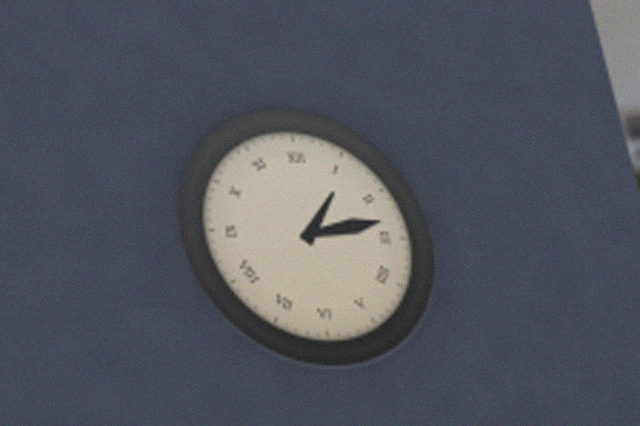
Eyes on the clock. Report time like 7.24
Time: 1.13
